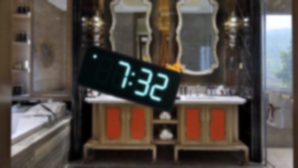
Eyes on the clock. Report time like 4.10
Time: 7.32
